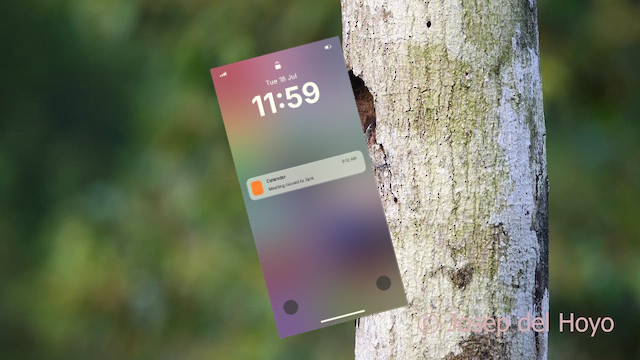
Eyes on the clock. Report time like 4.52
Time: 11.59
